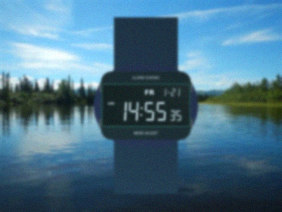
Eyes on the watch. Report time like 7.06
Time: 14.55
